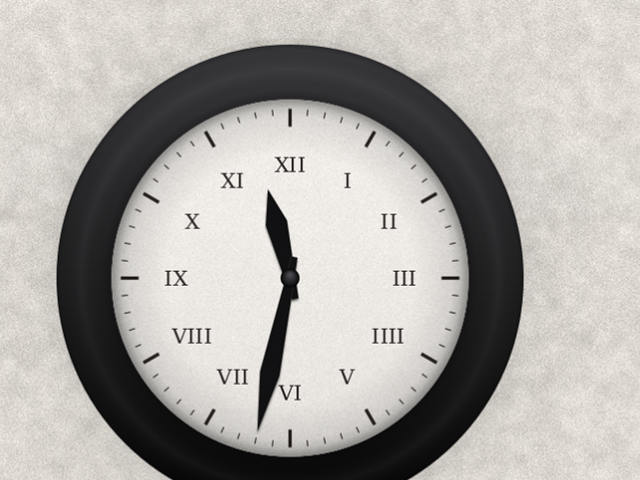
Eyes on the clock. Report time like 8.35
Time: 11.32
